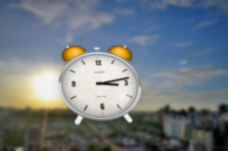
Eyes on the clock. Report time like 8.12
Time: 3.13
